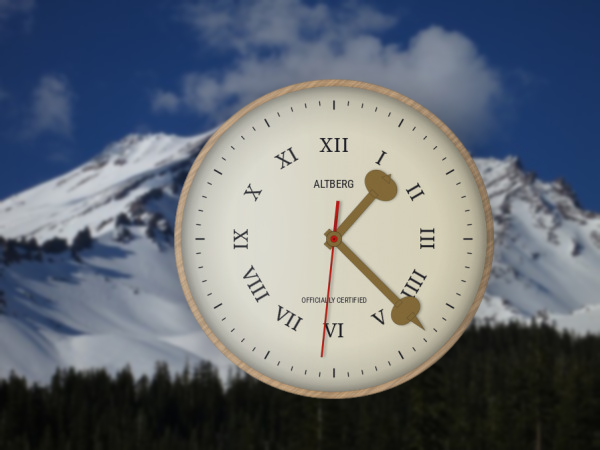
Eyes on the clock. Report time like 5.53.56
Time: 1.22.31
